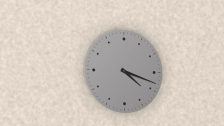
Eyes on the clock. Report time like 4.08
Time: 4.18
